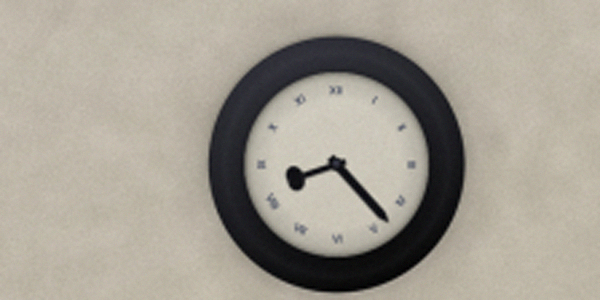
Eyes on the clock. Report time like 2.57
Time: 8.23
